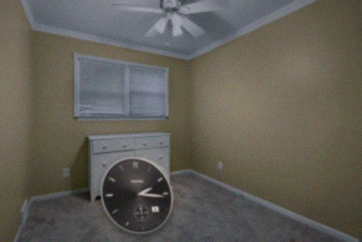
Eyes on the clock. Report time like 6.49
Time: 2.16
